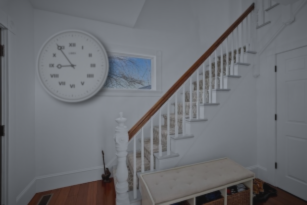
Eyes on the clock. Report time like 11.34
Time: 8.54
